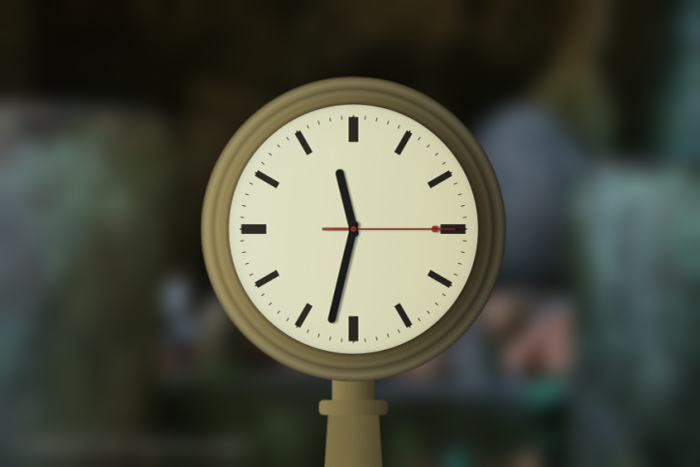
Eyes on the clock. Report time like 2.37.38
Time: 11.32.15
